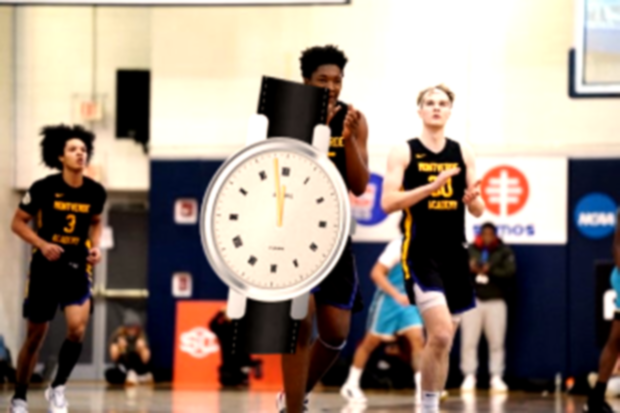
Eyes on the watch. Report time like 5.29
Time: 11.58
